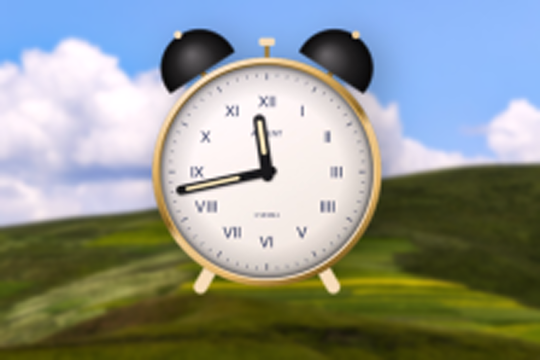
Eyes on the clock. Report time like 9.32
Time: 11.43
